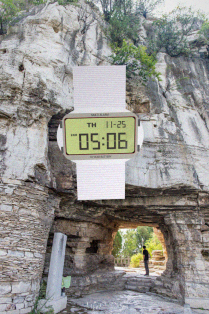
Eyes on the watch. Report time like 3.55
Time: 5.06
